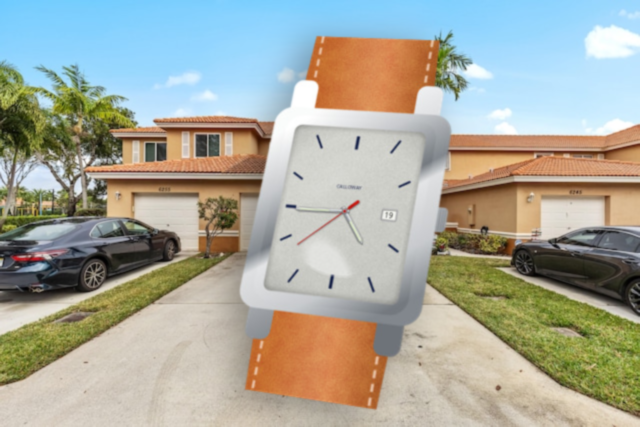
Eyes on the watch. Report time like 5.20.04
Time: 4.44.38
